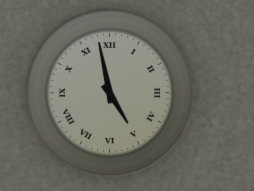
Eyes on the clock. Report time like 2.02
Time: 4.58
